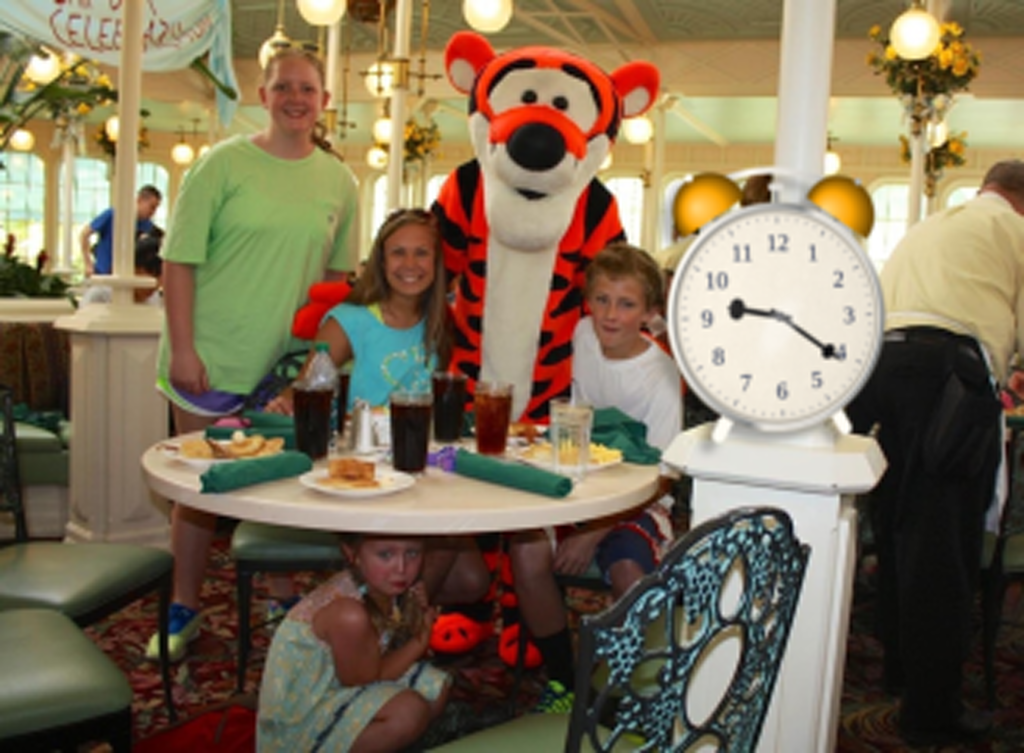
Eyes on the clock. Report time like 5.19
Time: 9.21
